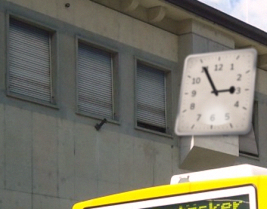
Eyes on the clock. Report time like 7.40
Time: 2.55
